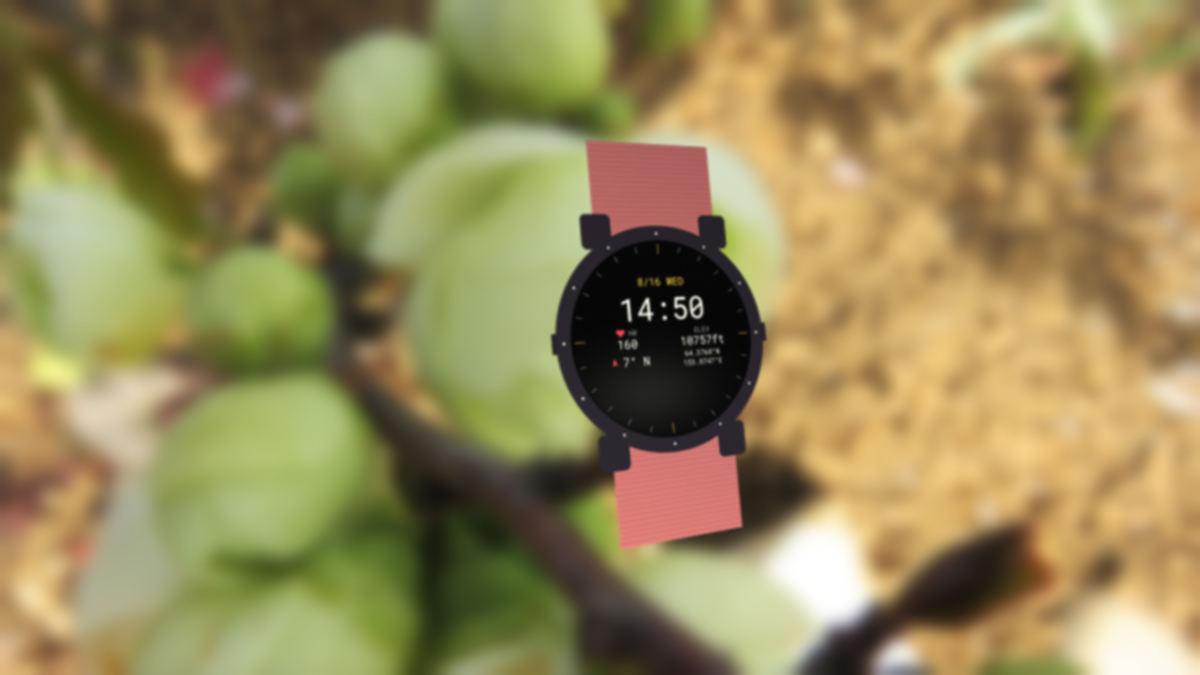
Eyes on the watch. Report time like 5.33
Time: 14.50
